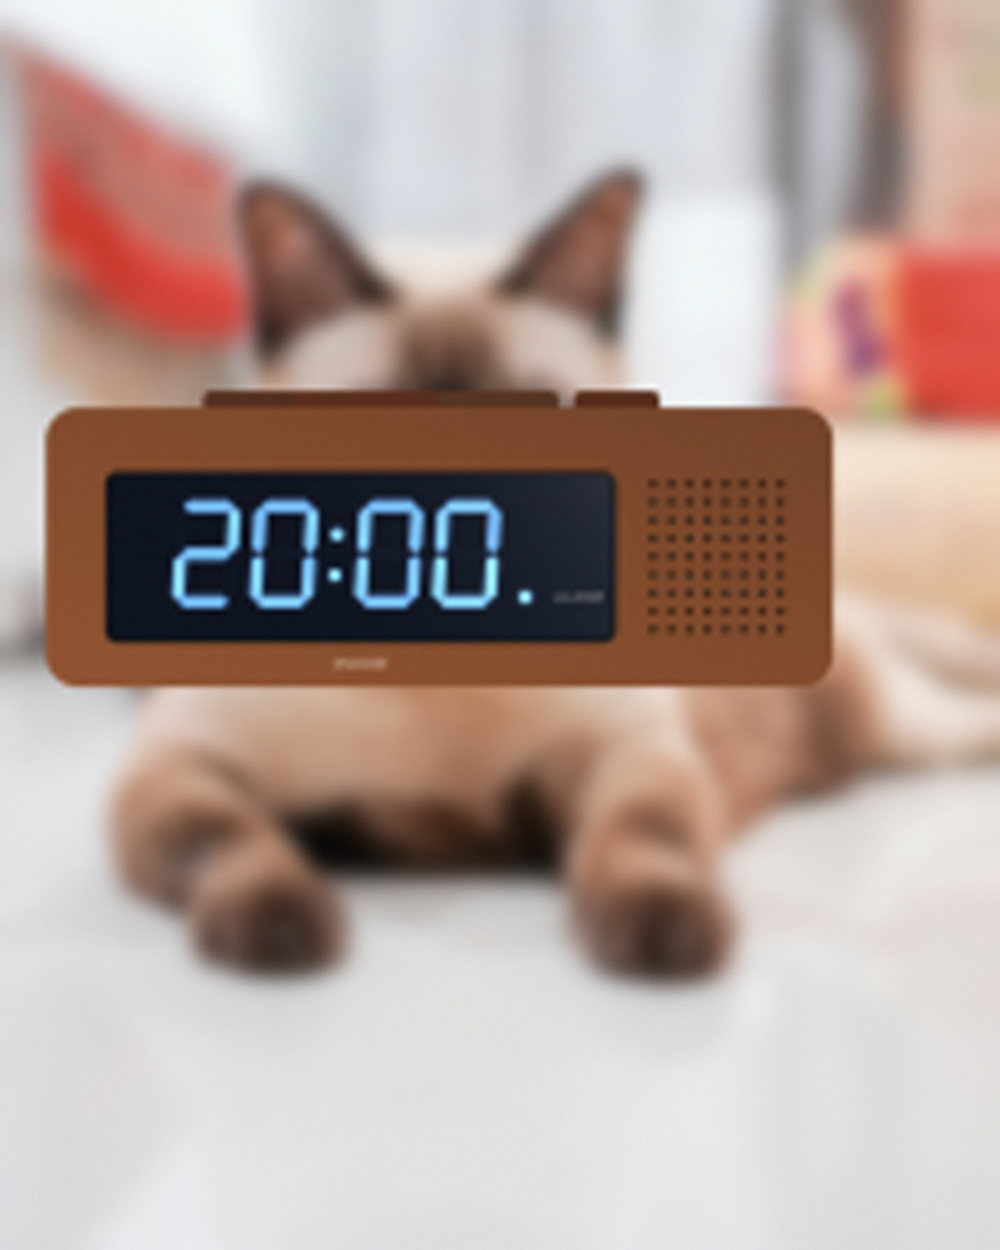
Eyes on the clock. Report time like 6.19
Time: 20.00
